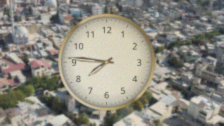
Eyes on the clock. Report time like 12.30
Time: 7.46
